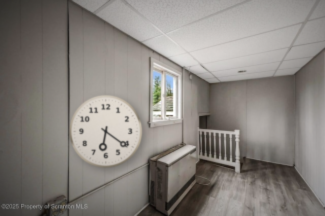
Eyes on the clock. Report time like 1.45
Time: 6.21
